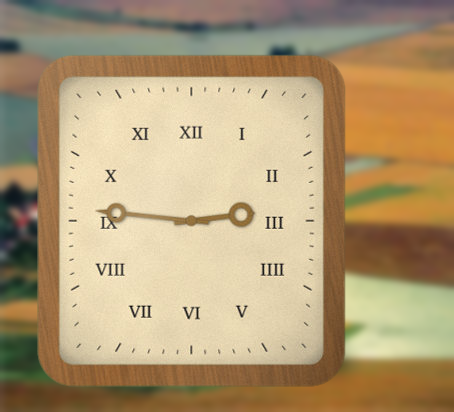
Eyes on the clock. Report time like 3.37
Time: 2.46
